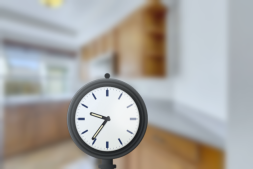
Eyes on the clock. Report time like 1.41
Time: 9.36
